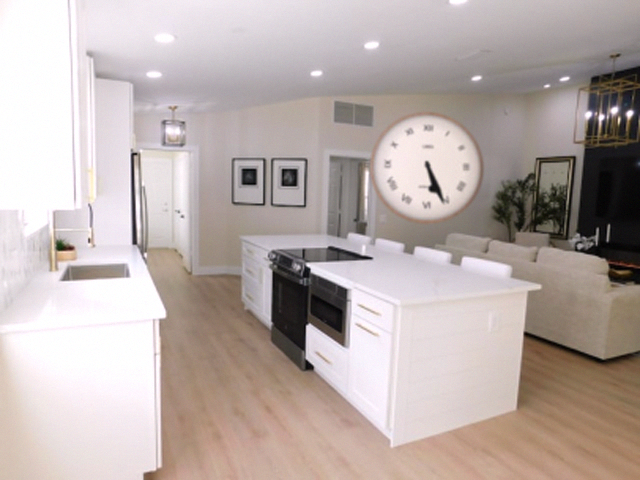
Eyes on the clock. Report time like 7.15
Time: 5.26
